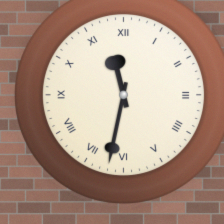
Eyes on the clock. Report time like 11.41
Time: 11.32
